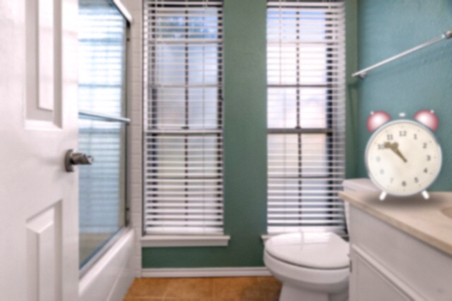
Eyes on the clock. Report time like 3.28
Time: 10.52
